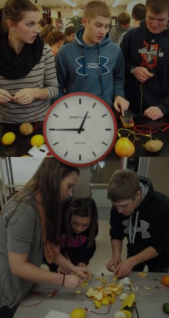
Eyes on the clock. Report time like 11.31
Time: 12.45
